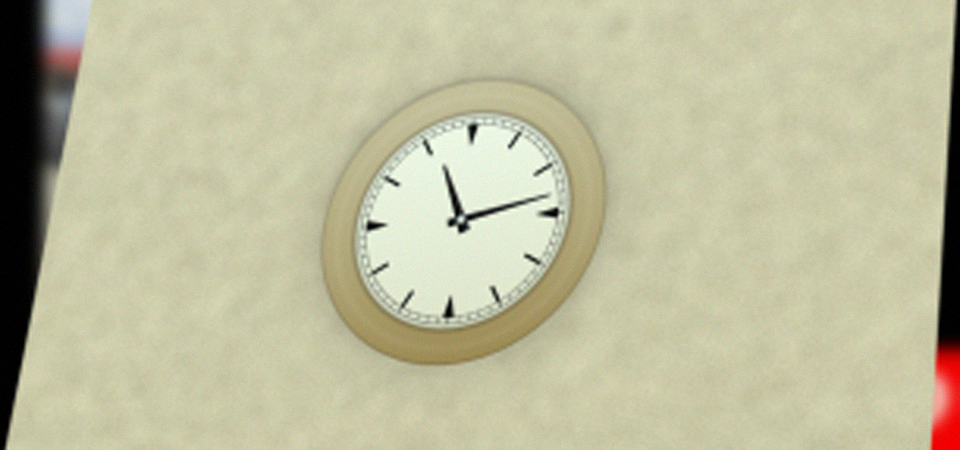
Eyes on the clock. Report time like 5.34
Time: 11.13
